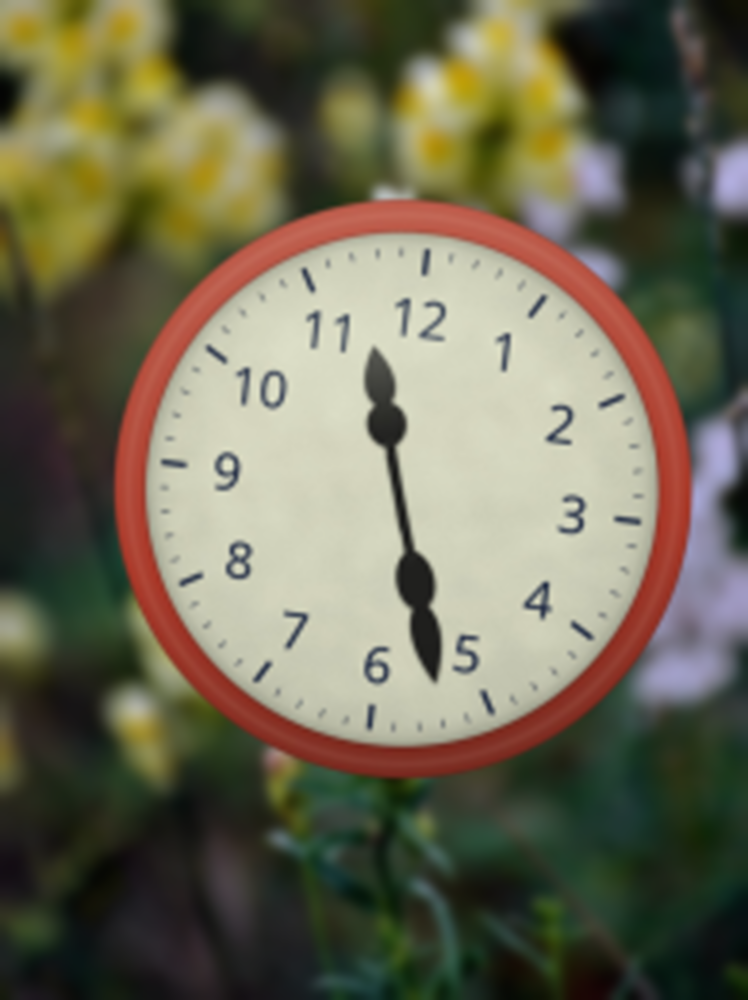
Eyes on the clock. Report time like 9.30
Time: 11.27
